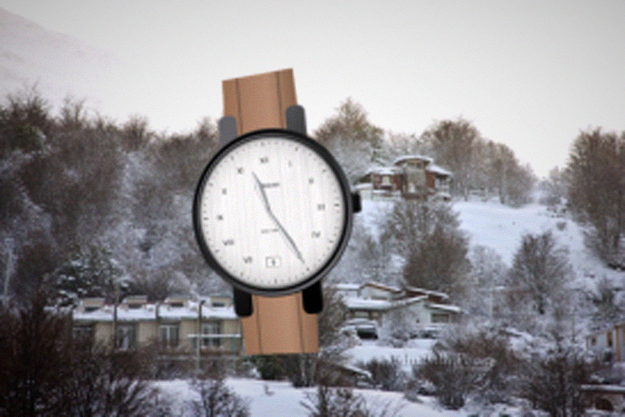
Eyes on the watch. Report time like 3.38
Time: 11.25
